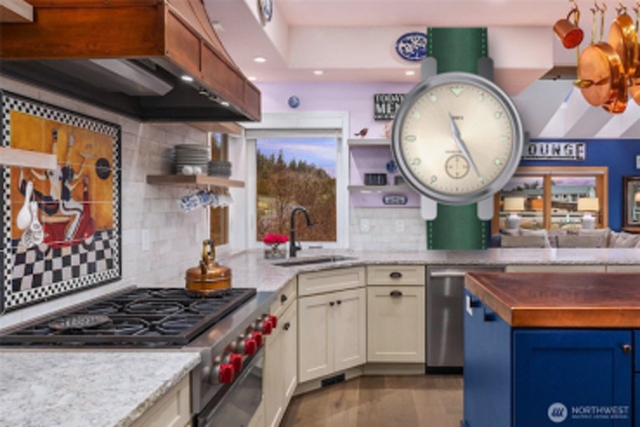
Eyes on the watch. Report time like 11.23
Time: 11.25
